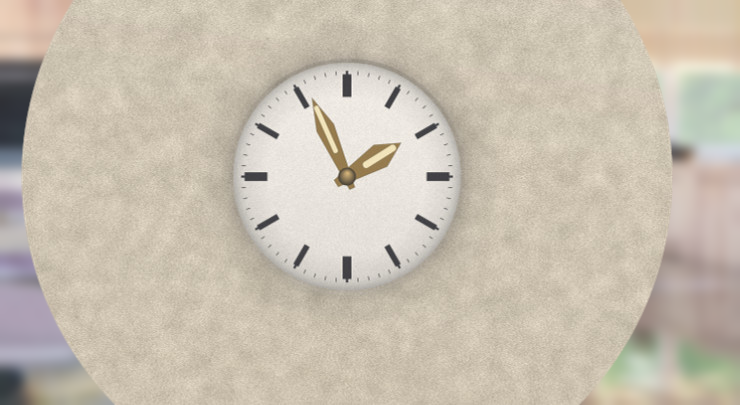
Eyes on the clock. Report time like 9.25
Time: 1.56
